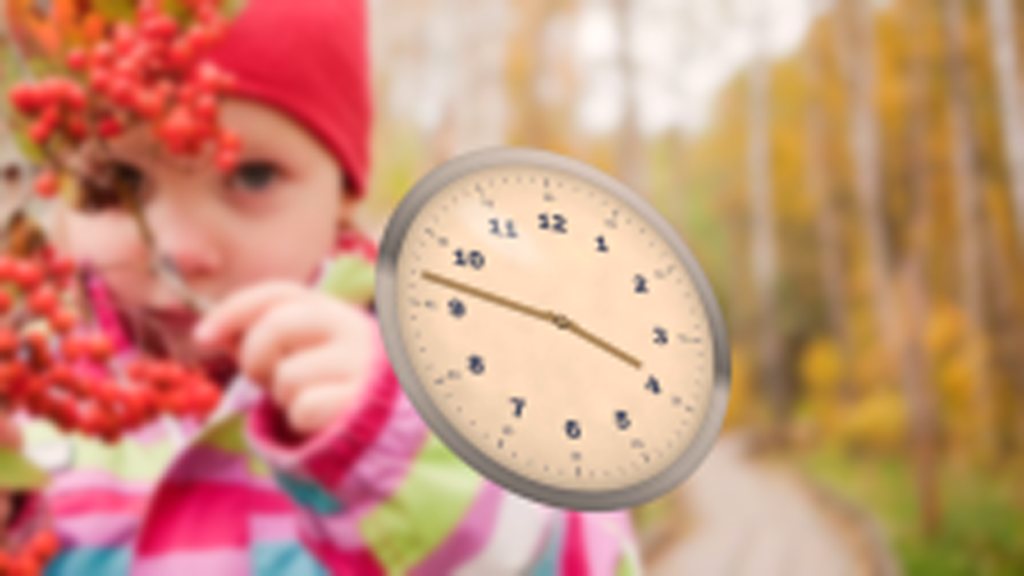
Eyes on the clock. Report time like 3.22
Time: 3.47
